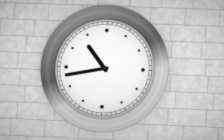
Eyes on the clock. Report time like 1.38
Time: 10.43
